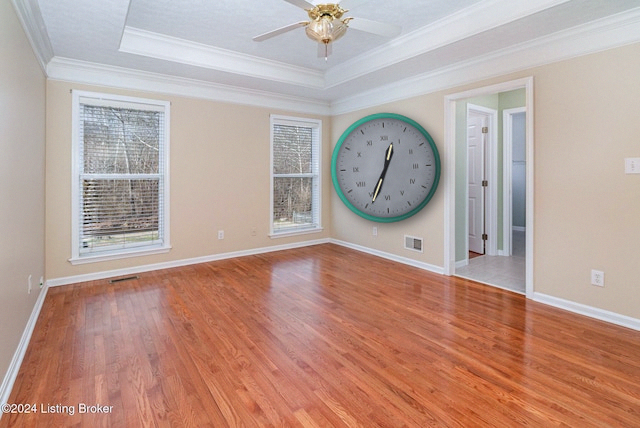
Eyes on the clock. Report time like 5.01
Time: 12.34
